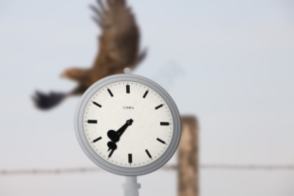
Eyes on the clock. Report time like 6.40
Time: 7.36
